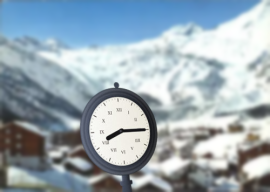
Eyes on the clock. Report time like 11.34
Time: 8.15
